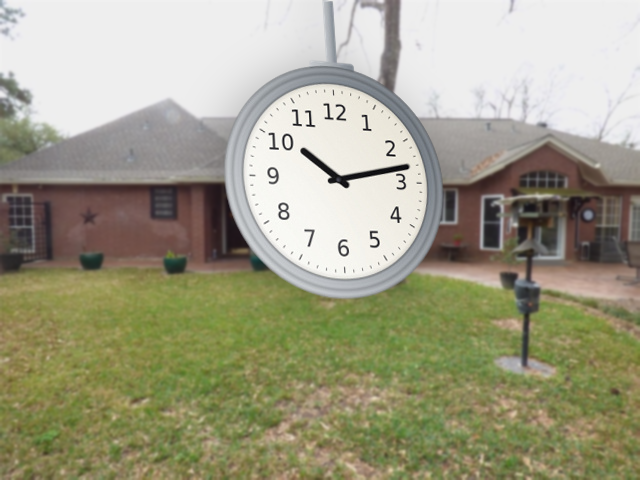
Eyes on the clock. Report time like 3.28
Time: 10.13
